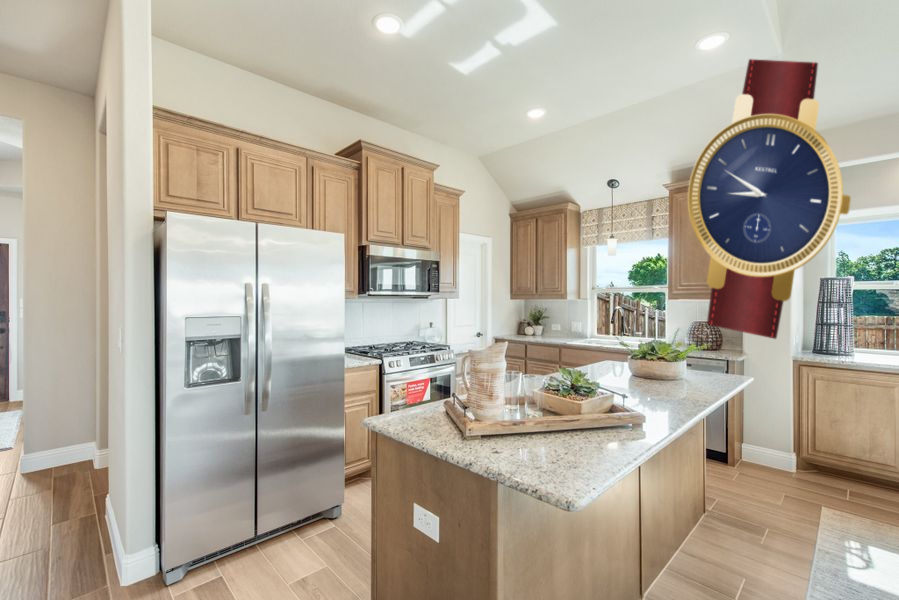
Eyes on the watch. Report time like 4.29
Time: 8.49
